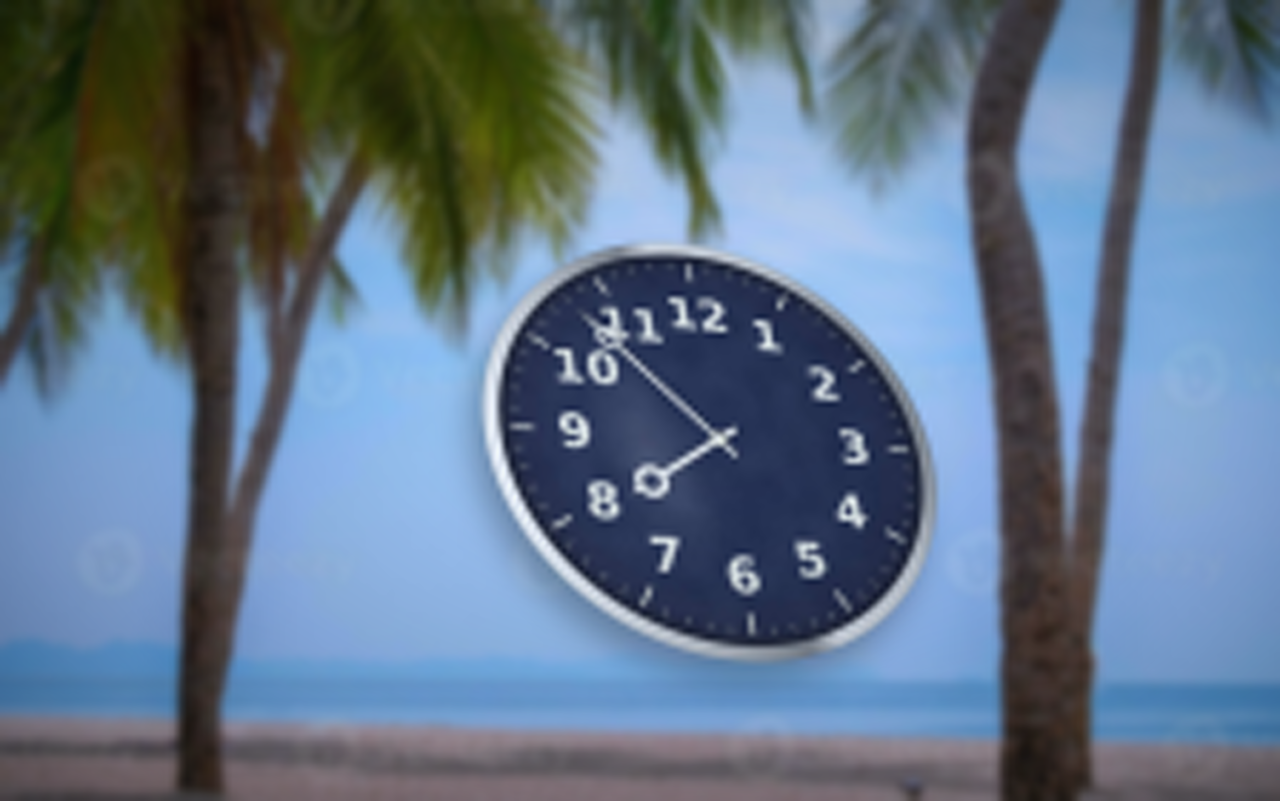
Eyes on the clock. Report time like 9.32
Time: 7.53
